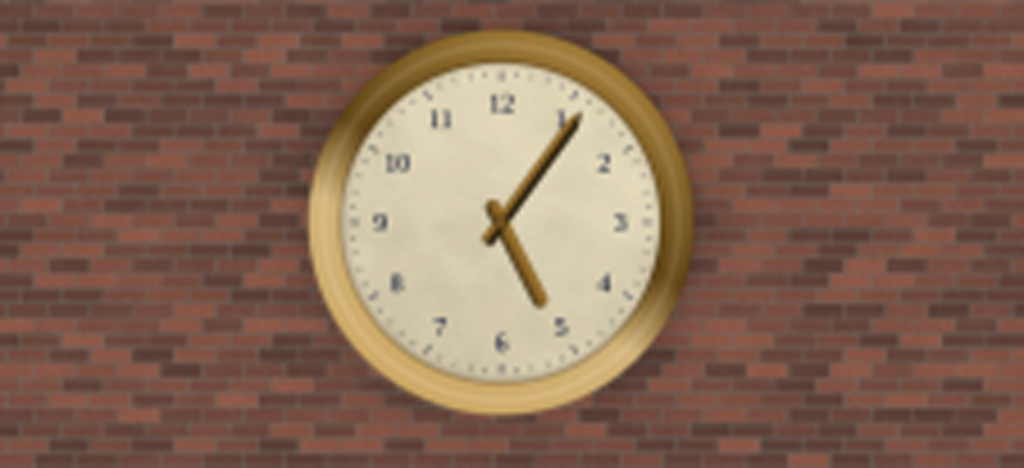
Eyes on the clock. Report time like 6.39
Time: 5.06
